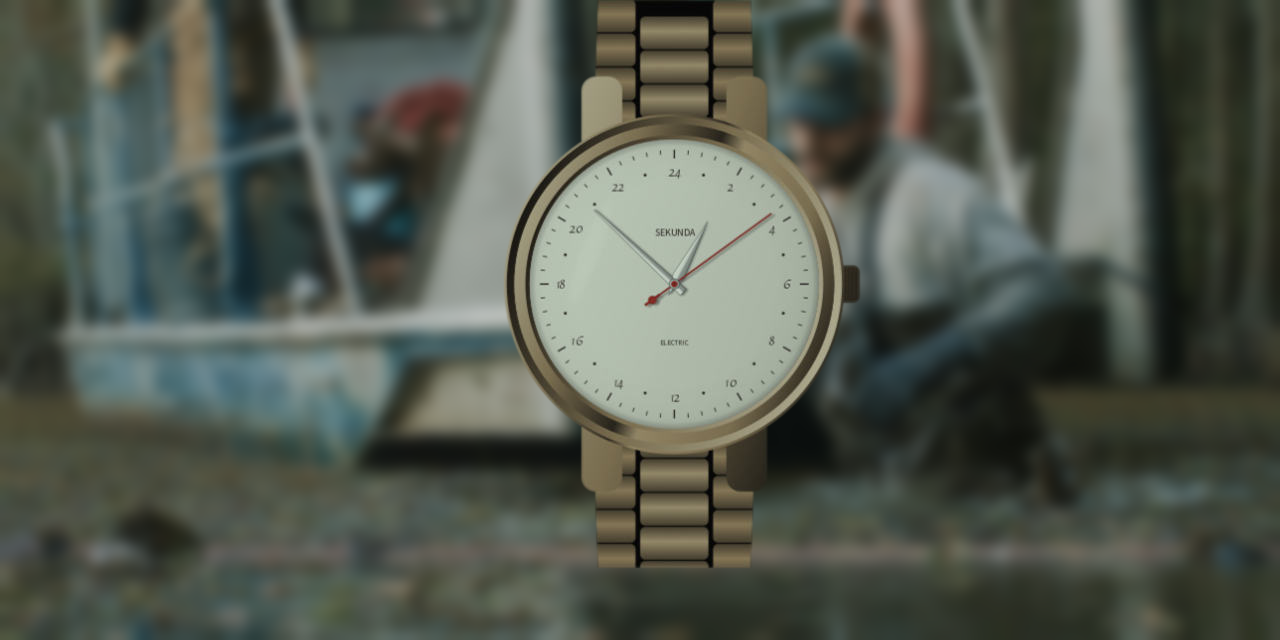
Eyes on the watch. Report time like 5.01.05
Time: 1.52.09
